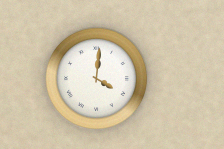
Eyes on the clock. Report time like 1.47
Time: 4.01
